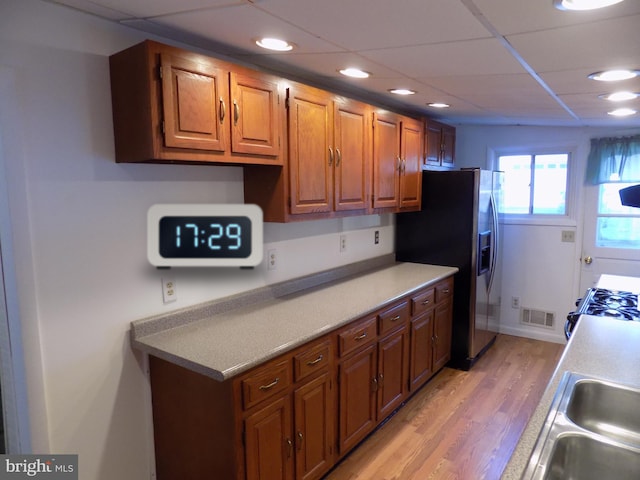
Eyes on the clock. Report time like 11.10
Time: 17.29
